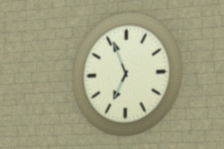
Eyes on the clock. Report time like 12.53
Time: 6.56
